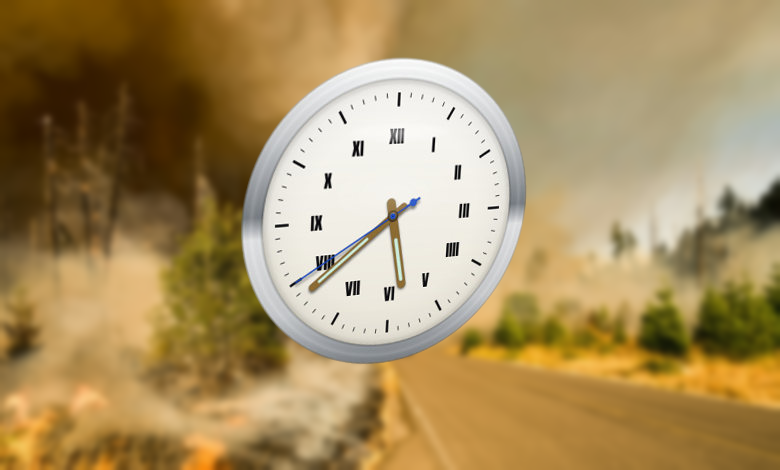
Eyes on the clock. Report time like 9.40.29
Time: 5.38.40
